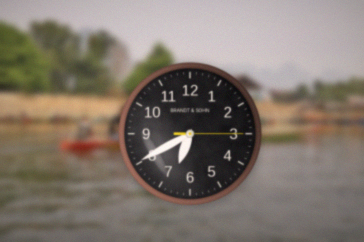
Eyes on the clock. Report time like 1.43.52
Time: 6.40.15
